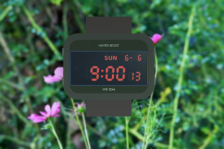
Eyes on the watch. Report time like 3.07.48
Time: 9.00.13
